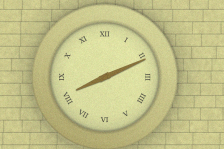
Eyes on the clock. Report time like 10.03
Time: 8.11
